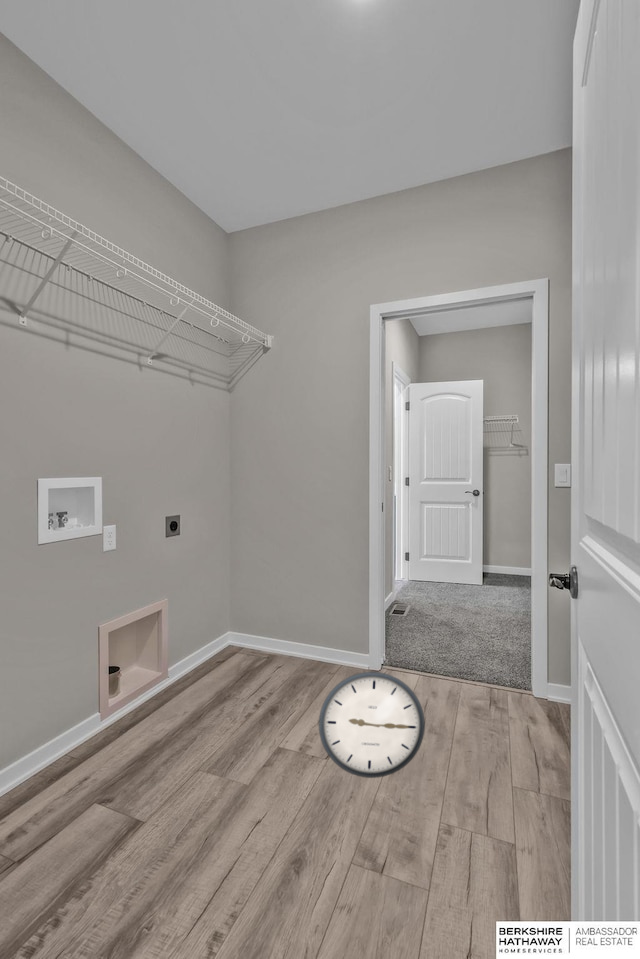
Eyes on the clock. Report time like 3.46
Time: 9.15
